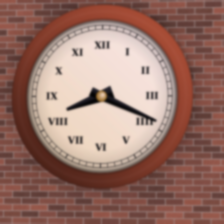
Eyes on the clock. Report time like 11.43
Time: 8.19
